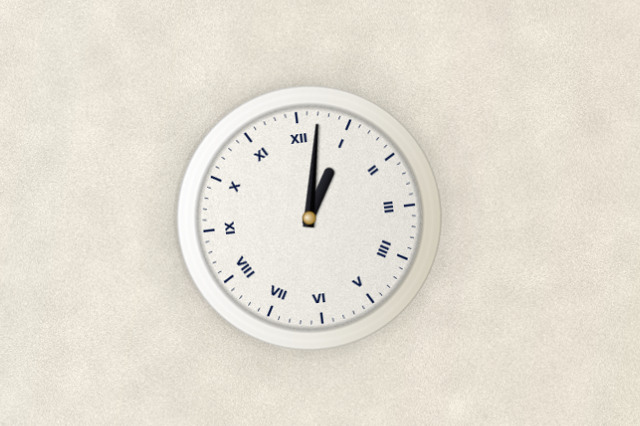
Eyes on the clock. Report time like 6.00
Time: 1.02
